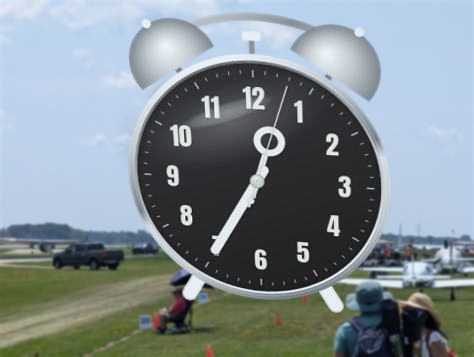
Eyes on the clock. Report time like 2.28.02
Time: 12.35.03
